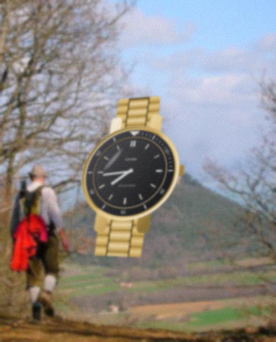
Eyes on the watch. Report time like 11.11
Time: 7.44
